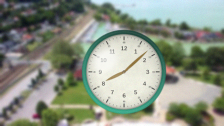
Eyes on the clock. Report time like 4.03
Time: 8.08
